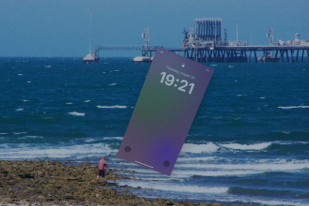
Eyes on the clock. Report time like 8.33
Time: 19.21
